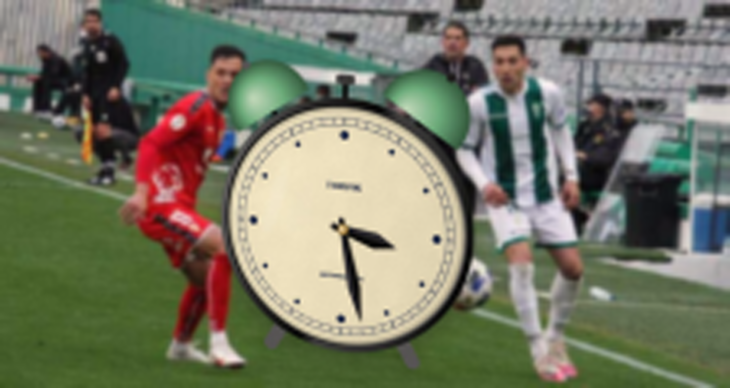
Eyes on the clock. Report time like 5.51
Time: 3.28
